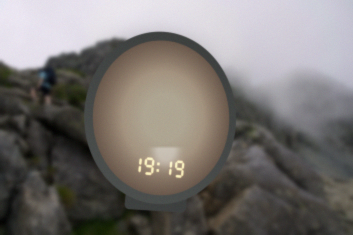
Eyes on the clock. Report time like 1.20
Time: 19.19
